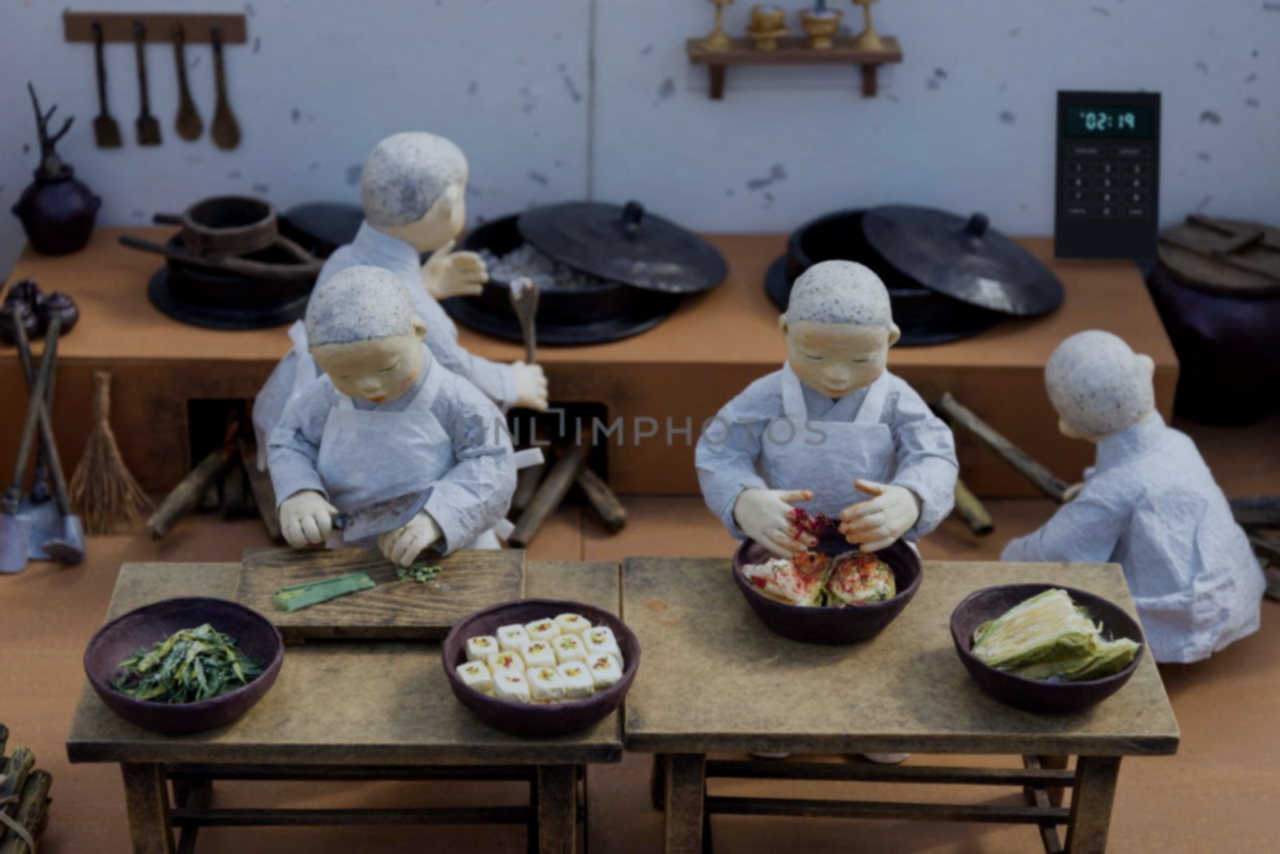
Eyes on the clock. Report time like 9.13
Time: 2.19
